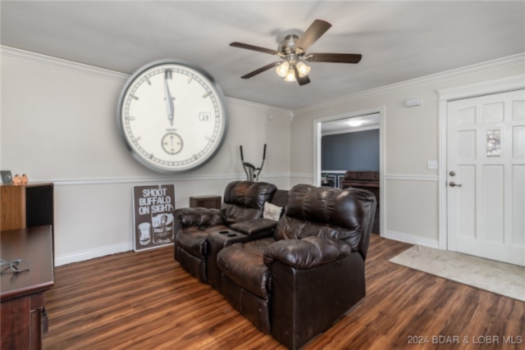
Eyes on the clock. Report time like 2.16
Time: 11.59
